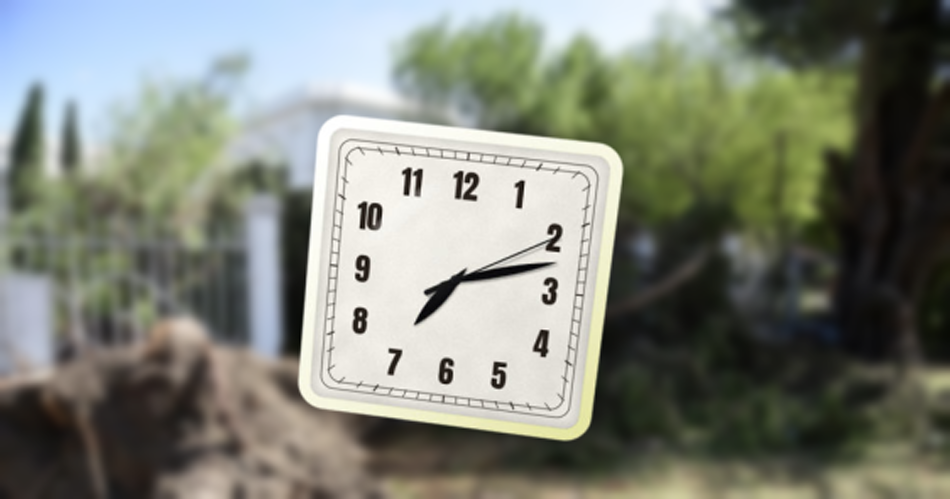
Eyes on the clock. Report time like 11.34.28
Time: 7.12.10
